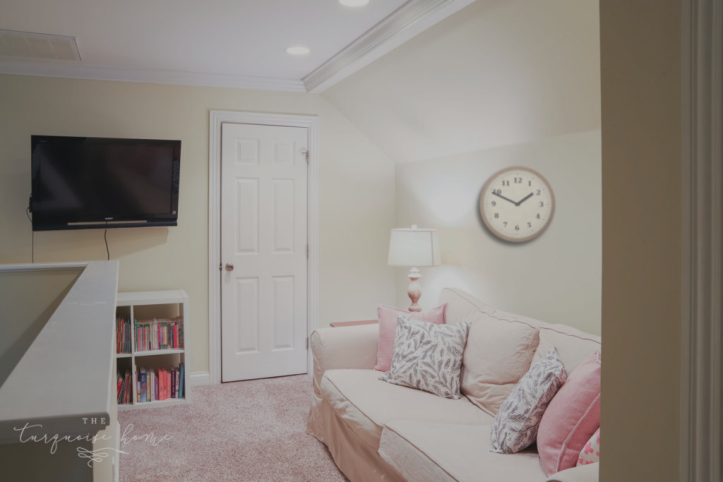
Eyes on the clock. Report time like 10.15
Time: 1.49
